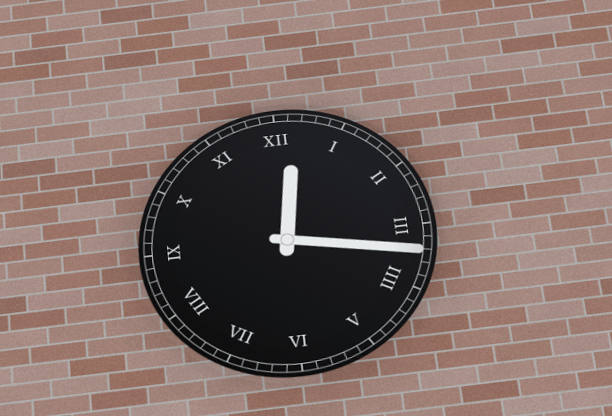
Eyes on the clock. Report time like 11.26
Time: 12.17
